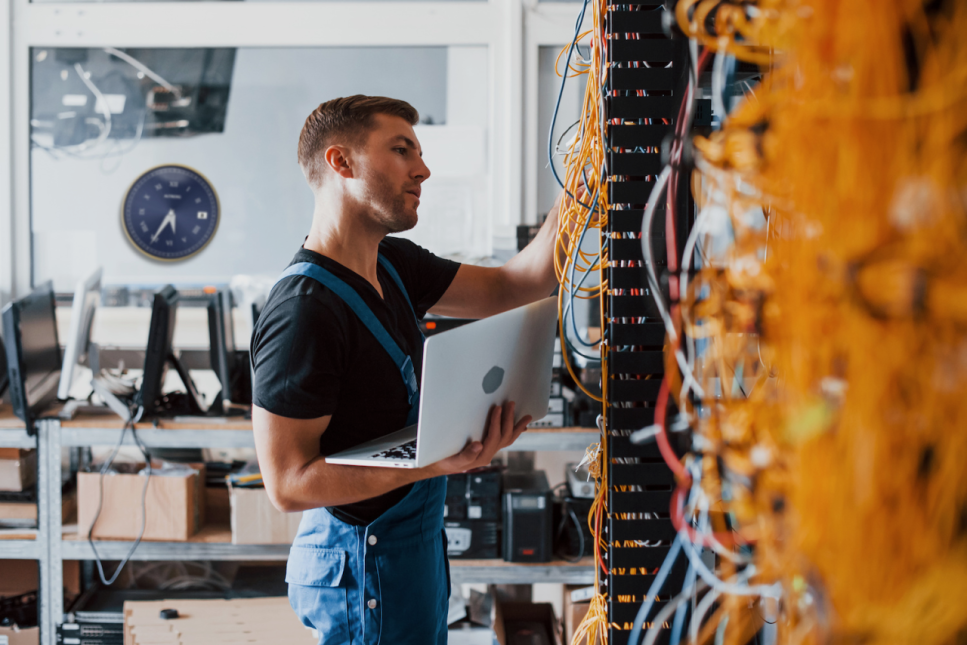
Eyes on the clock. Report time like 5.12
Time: 5.35
